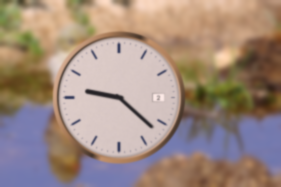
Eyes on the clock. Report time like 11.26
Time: 9.22
